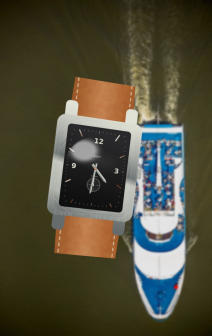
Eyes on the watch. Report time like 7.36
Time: 4.31
